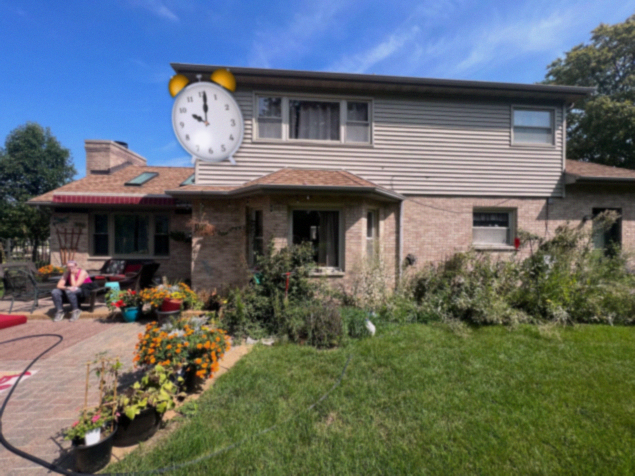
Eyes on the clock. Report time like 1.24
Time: 10.01
